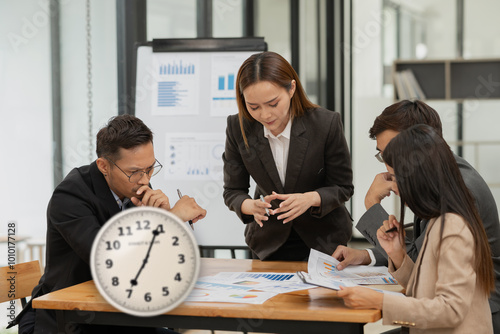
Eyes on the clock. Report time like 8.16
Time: 7.04
